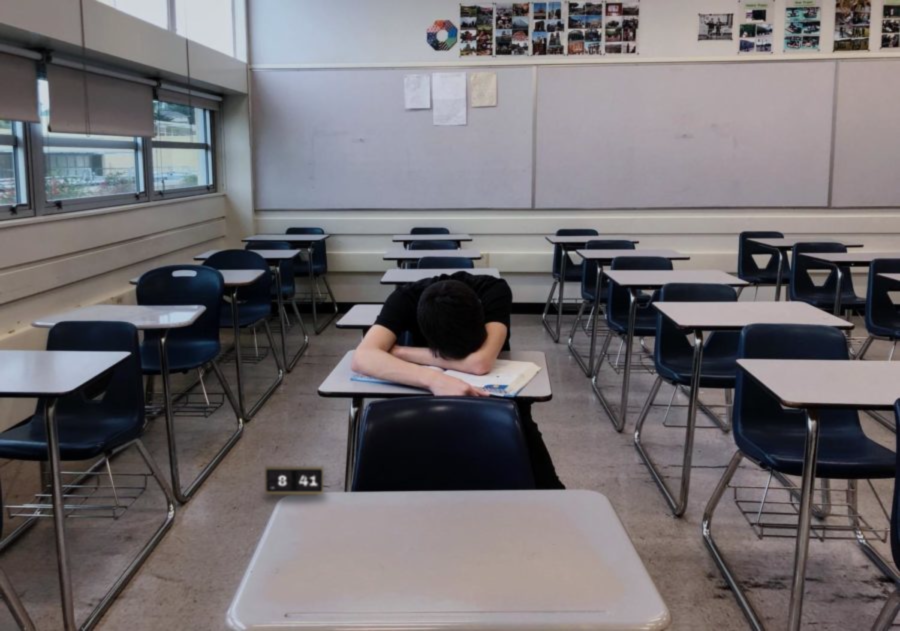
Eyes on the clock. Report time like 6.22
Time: 8.41
